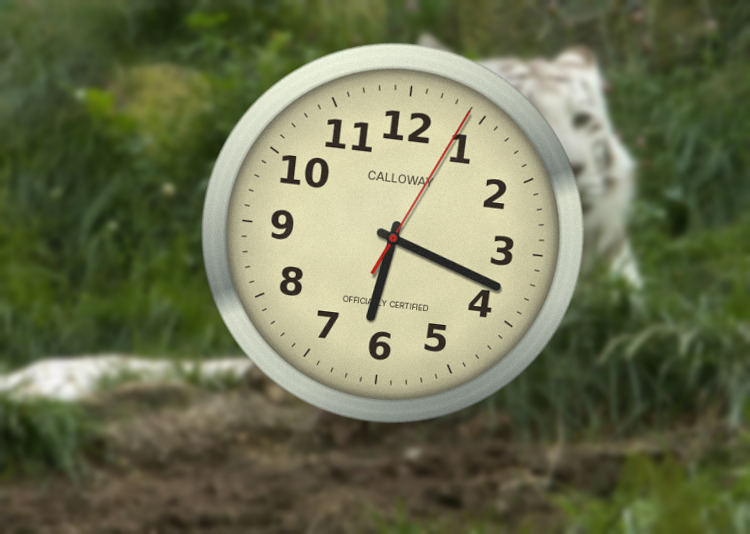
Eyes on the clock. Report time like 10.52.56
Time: 6.18.04
